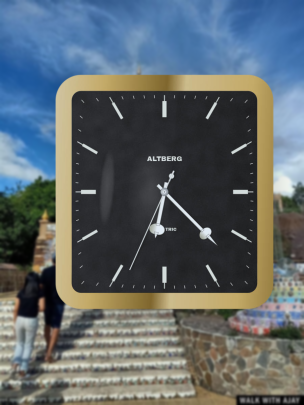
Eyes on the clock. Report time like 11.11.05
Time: 6.22.34
